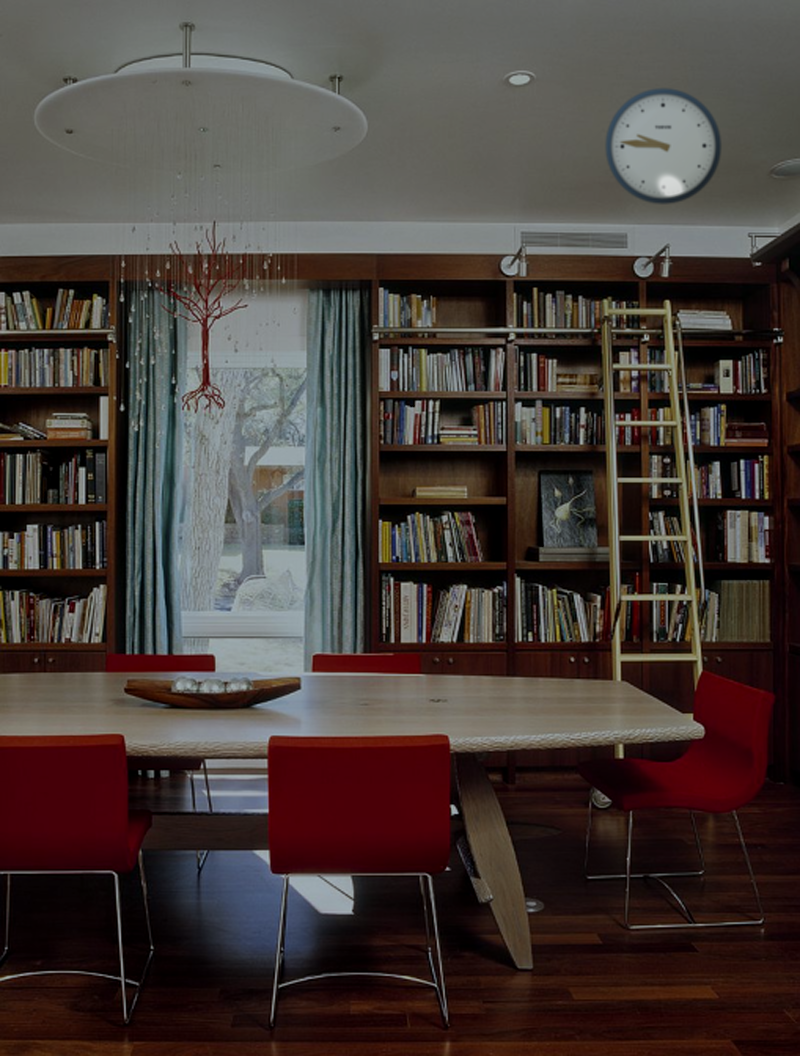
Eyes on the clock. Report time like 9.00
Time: 9.46
